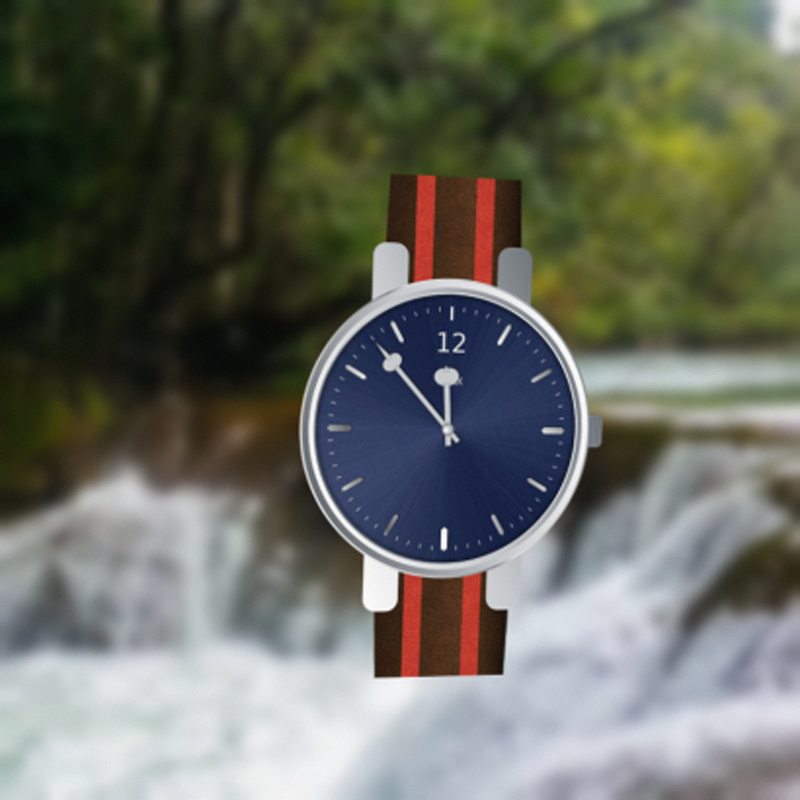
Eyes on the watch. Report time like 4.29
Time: 11.53
